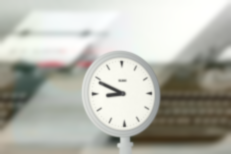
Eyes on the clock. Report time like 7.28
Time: 8.49
